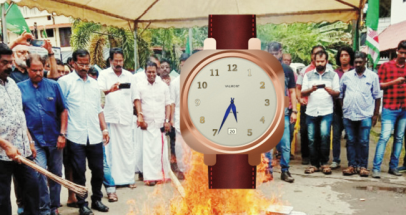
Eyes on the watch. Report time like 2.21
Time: 5.34
